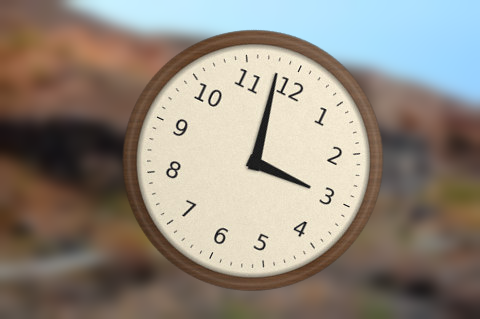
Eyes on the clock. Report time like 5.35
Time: 2.58
